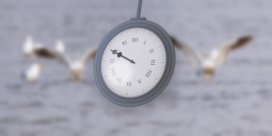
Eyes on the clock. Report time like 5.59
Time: 9.49
